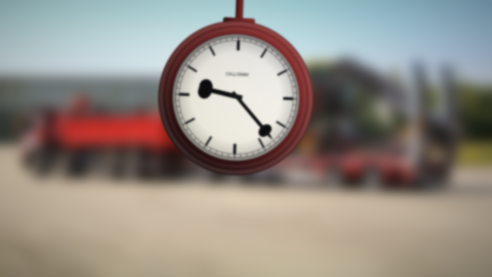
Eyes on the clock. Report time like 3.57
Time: 9.23
